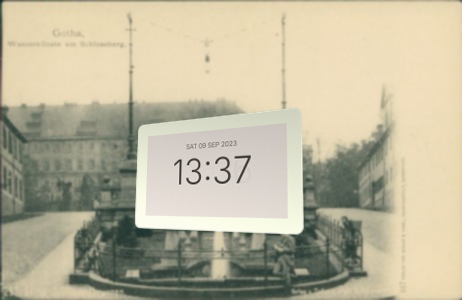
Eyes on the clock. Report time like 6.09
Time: 13.37
